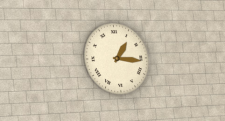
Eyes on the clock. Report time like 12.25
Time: 1.16
